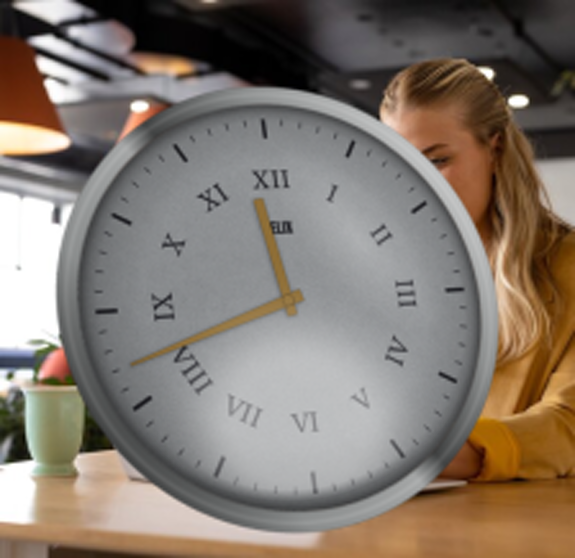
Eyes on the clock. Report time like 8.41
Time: 11.42
